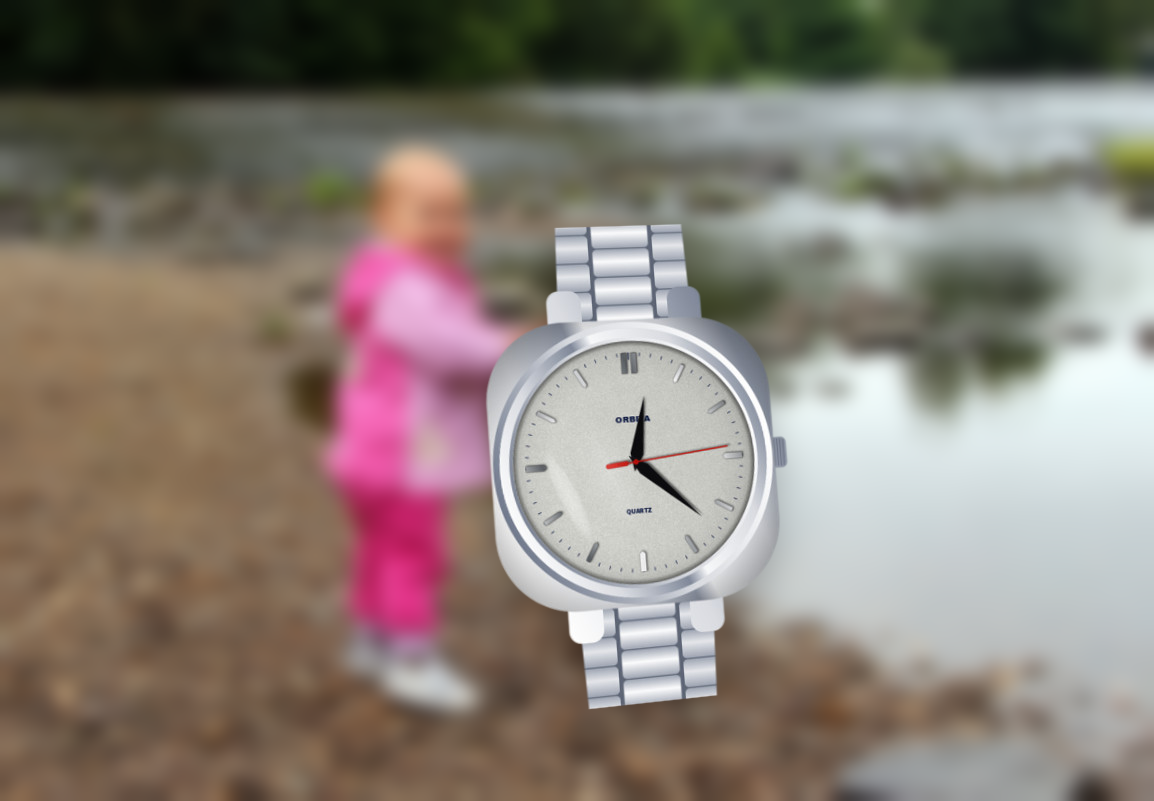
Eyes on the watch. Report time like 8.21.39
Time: 12.22.14
